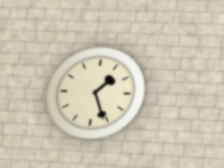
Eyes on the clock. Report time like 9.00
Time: 1.26
